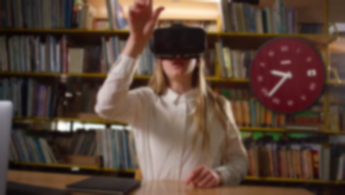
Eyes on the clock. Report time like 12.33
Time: 9.38
